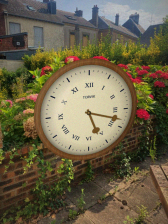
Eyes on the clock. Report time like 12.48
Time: 5.18
